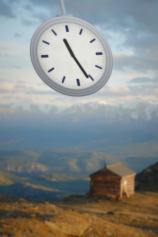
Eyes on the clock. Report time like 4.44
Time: 11.26
